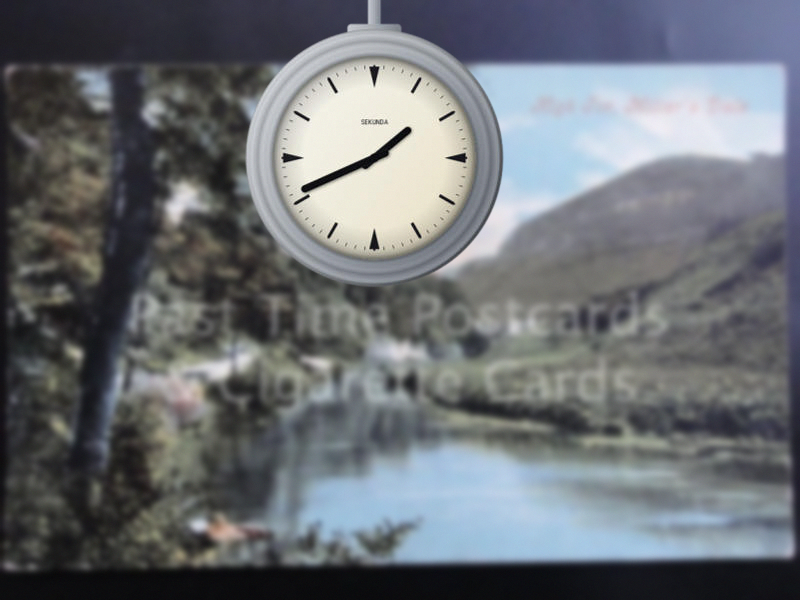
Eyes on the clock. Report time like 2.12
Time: 1.41
